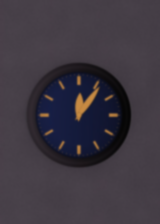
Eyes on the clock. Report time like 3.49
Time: 12.06
